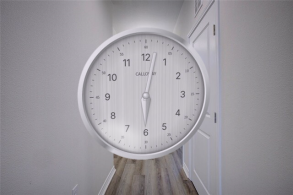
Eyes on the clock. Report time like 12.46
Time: 6.02
